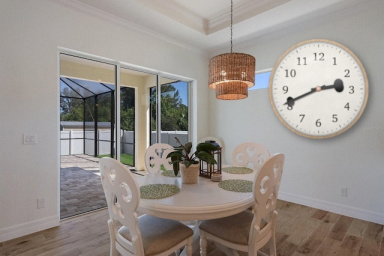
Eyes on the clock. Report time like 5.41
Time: 2.41
